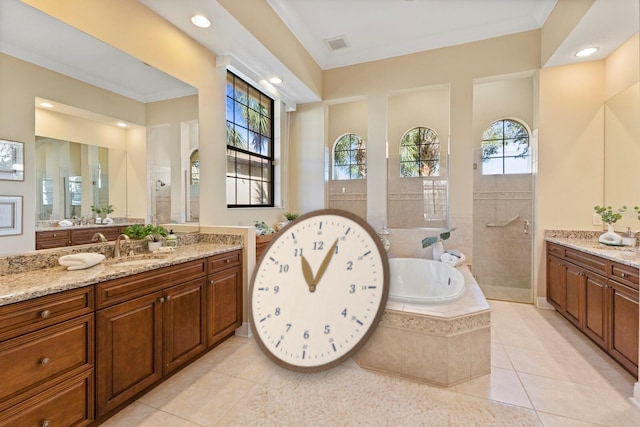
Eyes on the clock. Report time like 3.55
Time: 11.04
